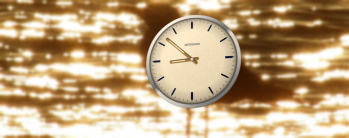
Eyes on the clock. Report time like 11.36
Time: 8.52
